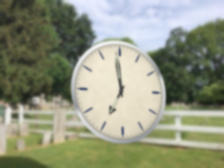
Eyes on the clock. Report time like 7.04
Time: 6.59
